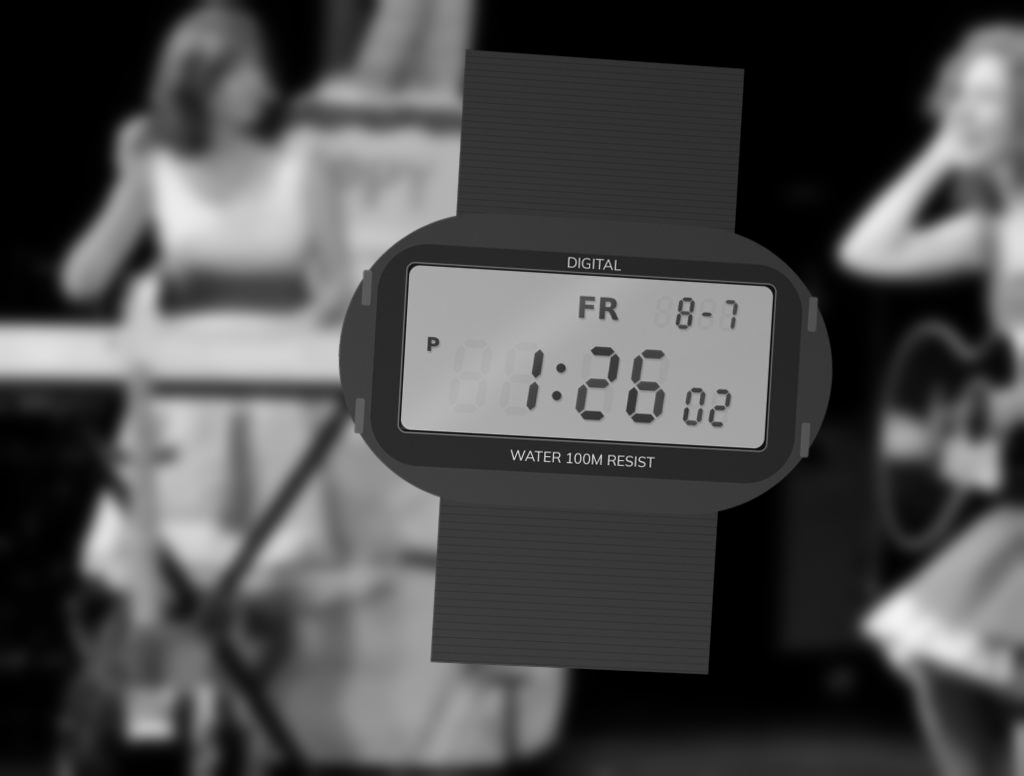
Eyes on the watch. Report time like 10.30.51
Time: 1.26.02
